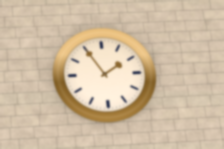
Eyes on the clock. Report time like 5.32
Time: 1.55
